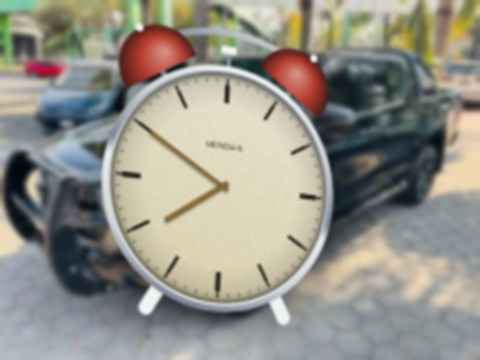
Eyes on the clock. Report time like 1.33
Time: 7.50
